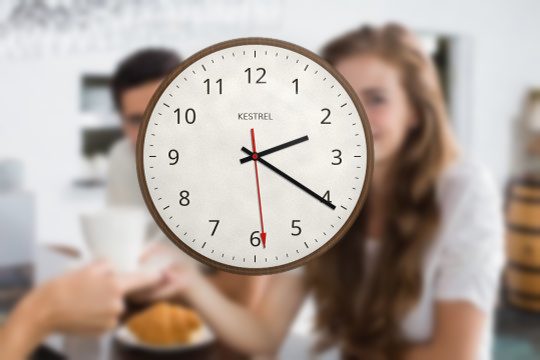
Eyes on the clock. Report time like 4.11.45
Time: 2.20.29
